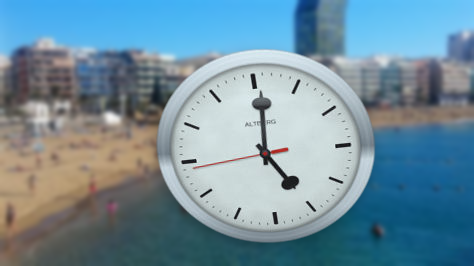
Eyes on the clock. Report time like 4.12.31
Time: 5.00.44
